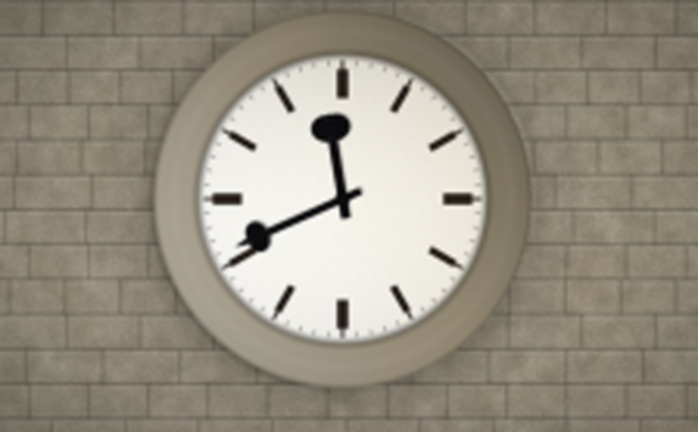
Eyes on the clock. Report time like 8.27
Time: 11.41
